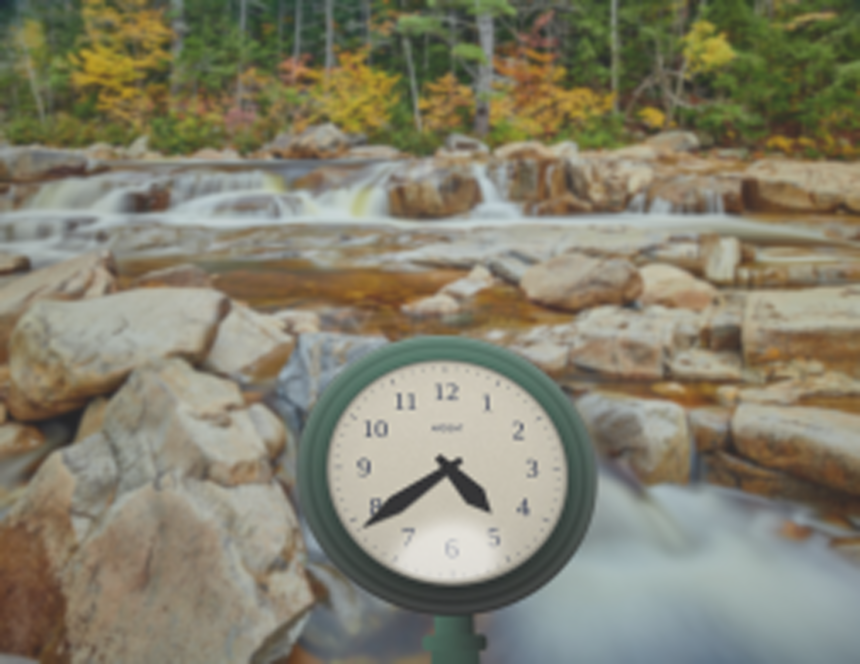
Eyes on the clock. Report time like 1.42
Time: 4.39
